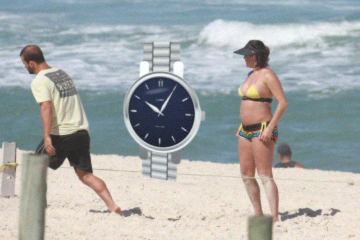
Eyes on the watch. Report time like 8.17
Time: 10.05
